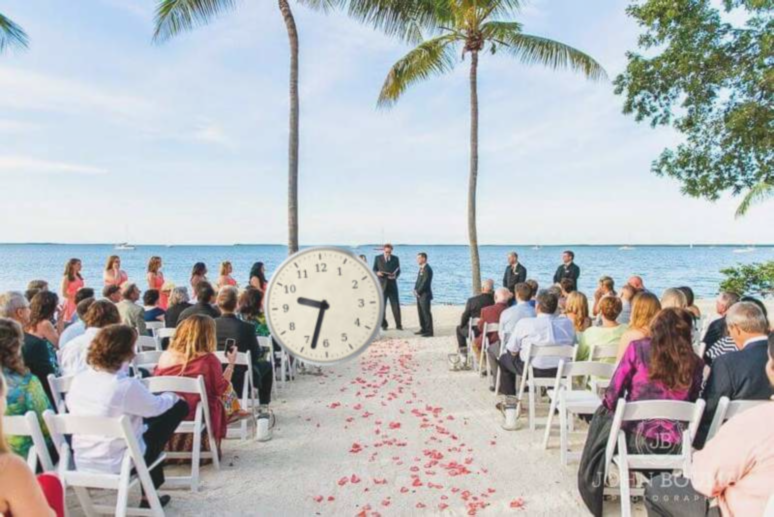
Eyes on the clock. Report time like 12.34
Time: 9.33
